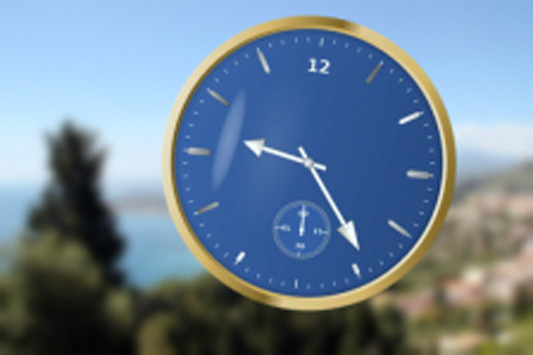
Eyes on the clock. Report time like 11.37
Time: 9.24
